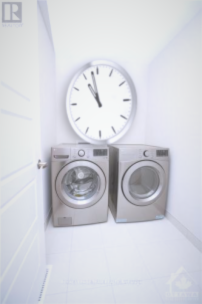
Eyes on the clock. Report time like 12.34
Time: 10.58
